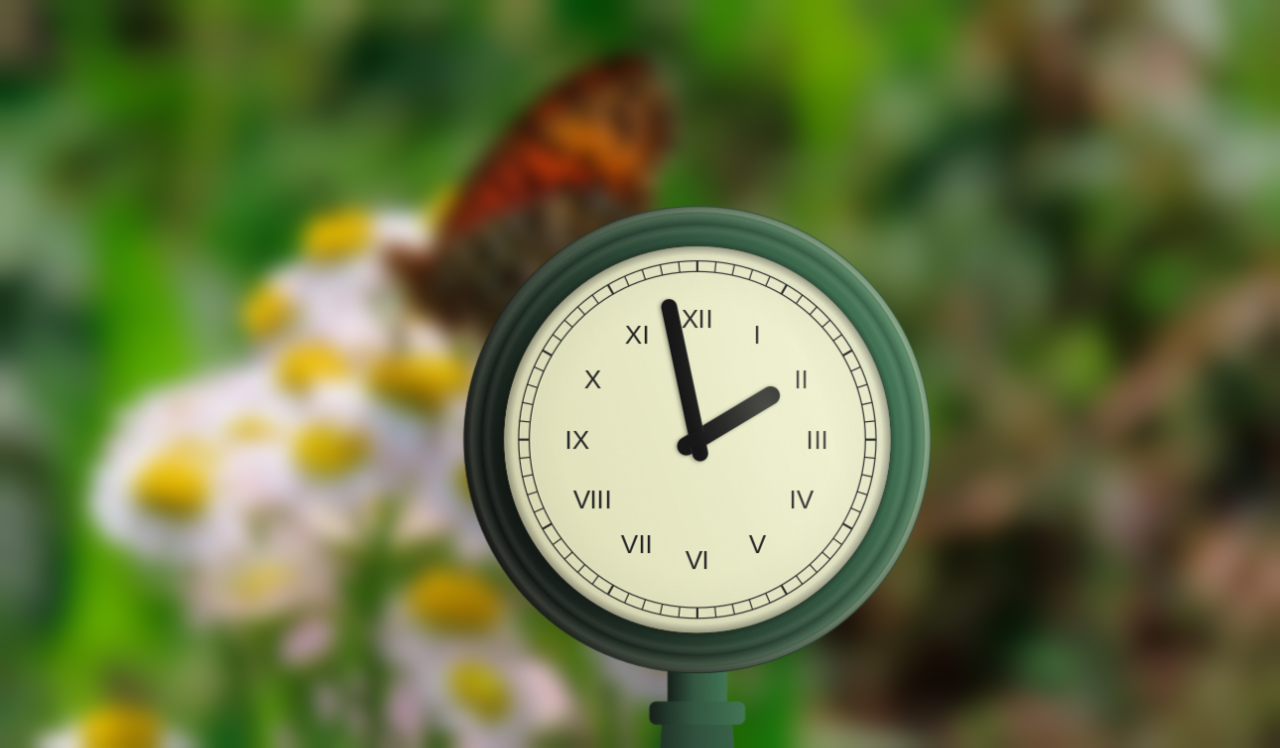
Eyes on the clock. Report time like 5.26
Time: 1.58
